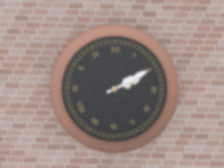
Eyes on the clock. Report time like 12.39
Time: 2.10
